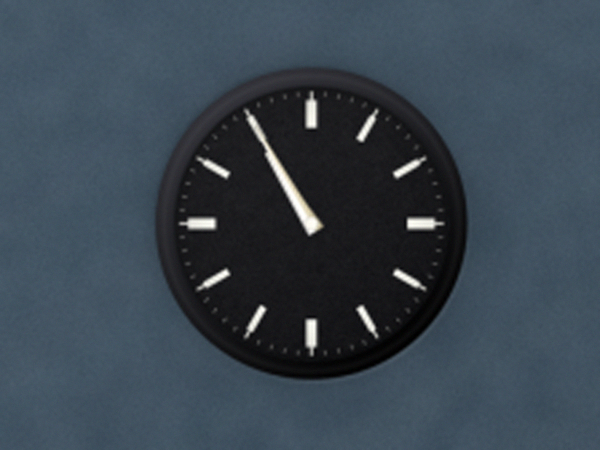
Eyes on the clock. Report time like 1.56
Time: 10.55
